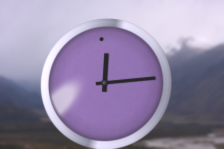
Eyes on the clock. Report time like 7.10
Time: 12.15
